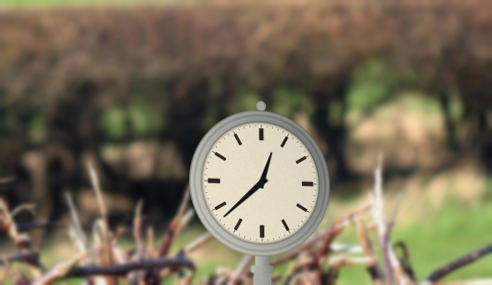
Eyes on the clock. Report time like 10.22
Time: 12.38
